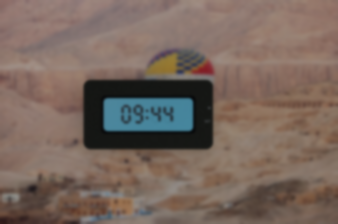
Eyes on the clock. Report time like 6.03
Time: 9.44
